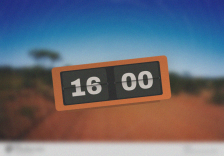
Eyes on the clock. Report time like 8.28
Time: 16.00
